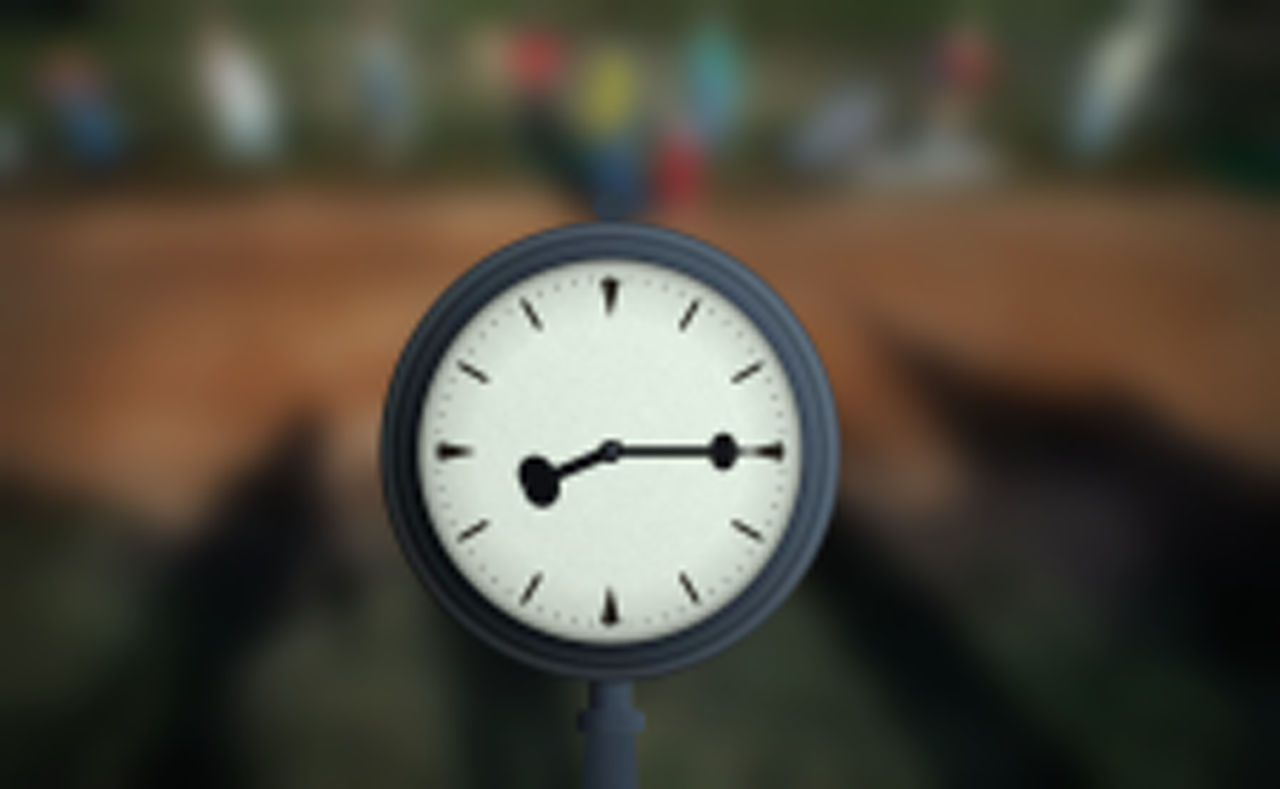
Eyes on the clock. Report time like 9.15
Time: 8.15
